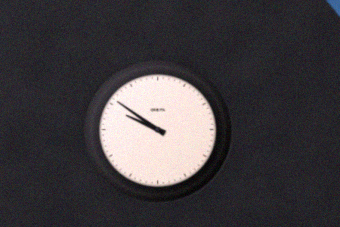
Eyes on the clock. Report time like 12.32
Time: 9.51
